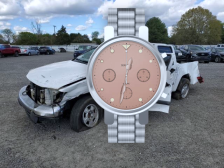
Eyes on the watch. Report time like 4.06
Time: 12.32
